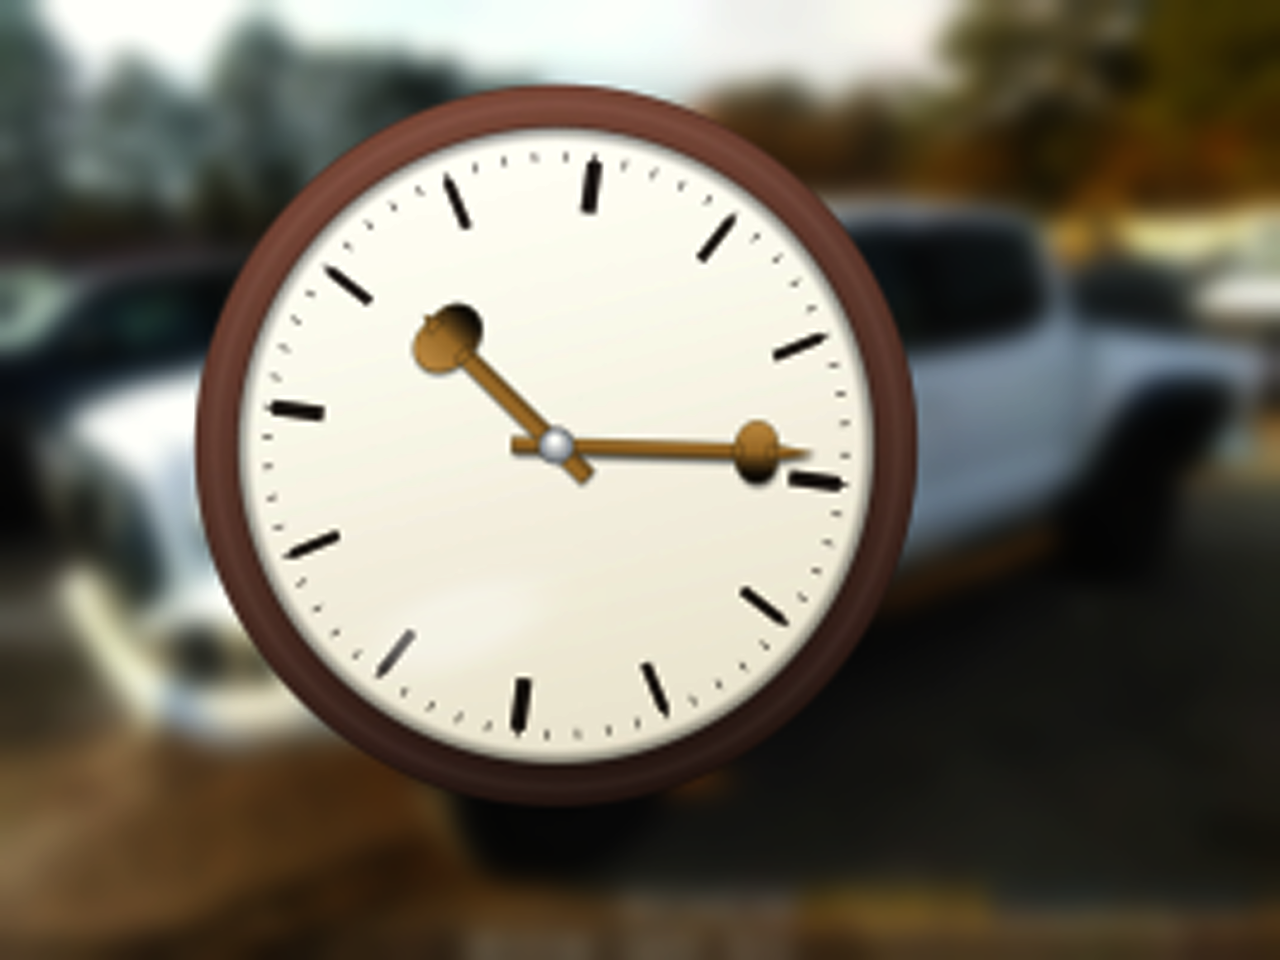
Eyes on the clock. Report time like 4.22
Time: 10.14
